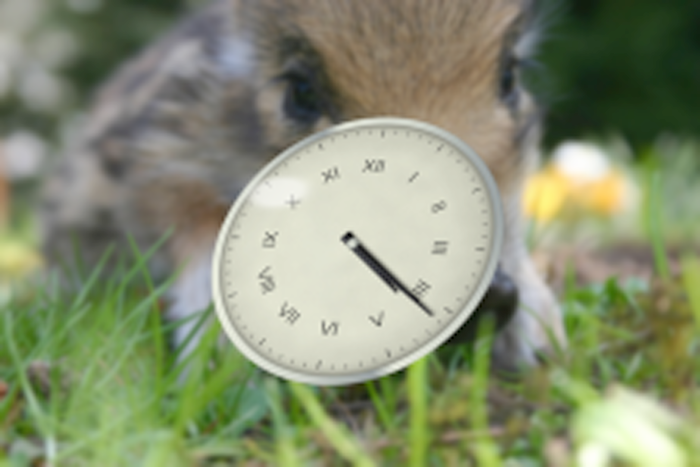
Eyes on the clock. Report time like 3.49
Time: 4.21
